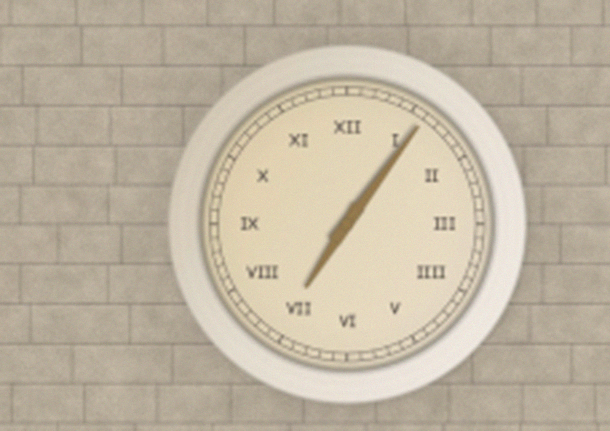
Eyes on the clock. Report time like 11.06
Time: 7.06
